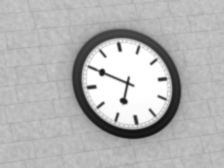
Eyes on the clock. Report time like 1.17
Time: 6.50
